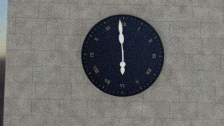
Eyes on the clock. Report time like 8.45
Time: 5.59
